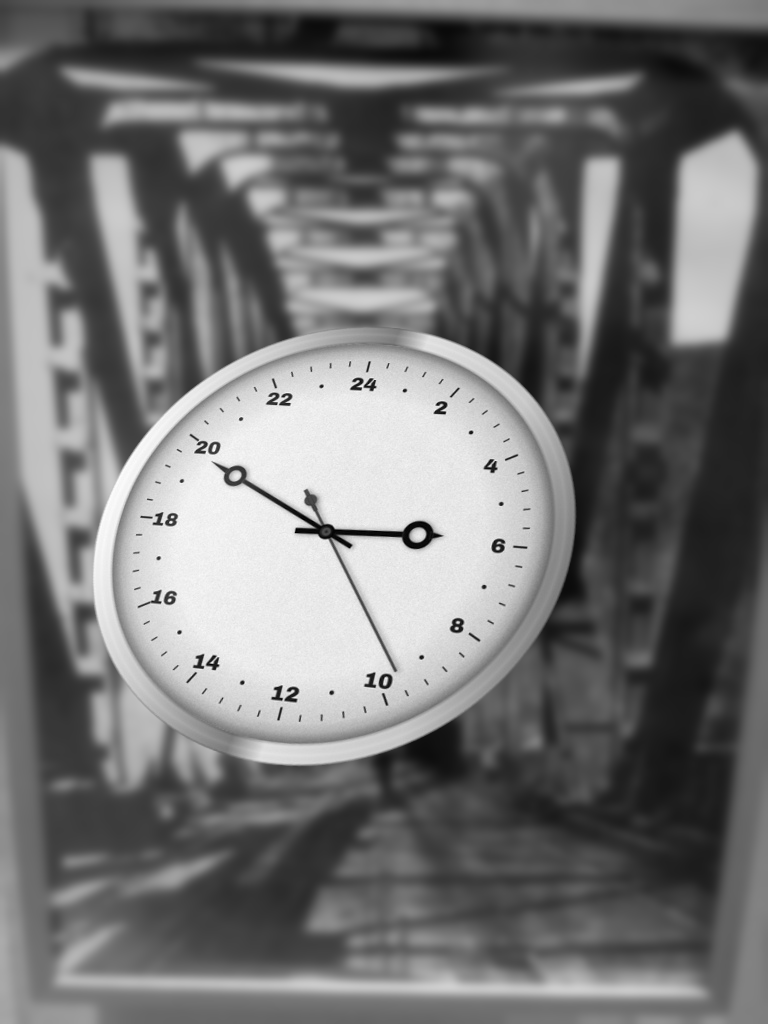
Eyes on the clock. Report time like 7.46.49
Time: 5.49.24
